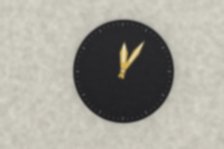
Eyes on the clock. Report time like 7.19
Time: 12.06
